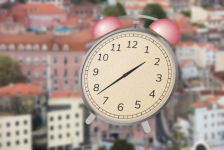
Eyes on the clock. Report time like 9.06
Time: 1.38
